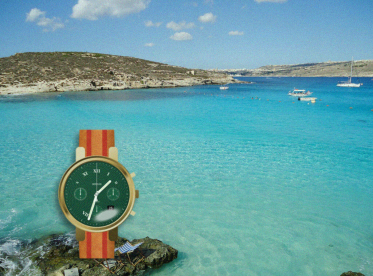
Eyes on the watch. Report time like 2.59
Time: 1.33
